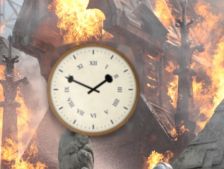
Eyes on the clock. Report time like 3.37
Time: 1.49
